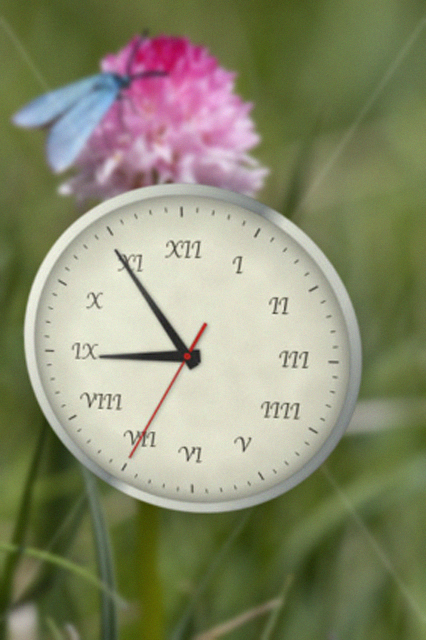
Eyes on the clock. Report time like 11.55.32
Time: 8.54.35
